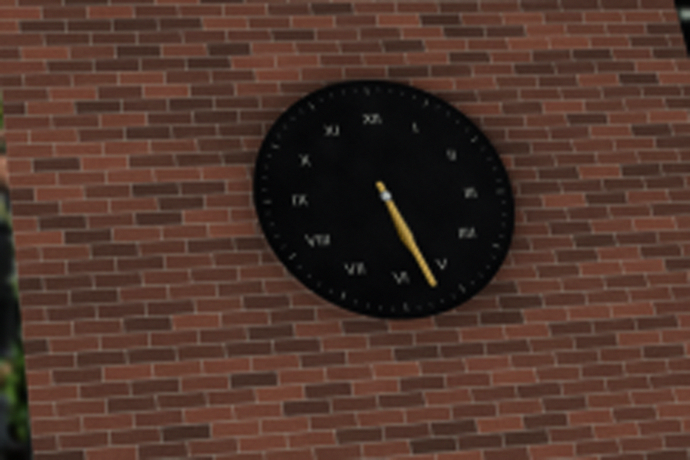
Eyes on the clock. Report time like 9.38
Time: 5.27
